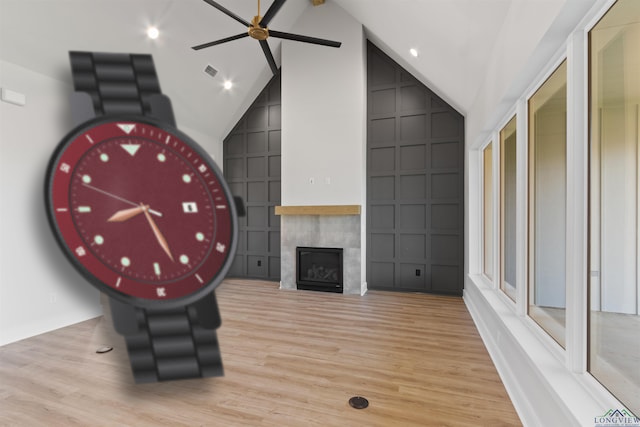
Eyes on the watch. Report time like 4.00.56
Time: 8.26.49
